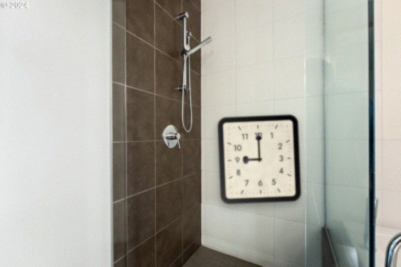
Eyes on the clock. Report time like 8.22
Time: 9.00
